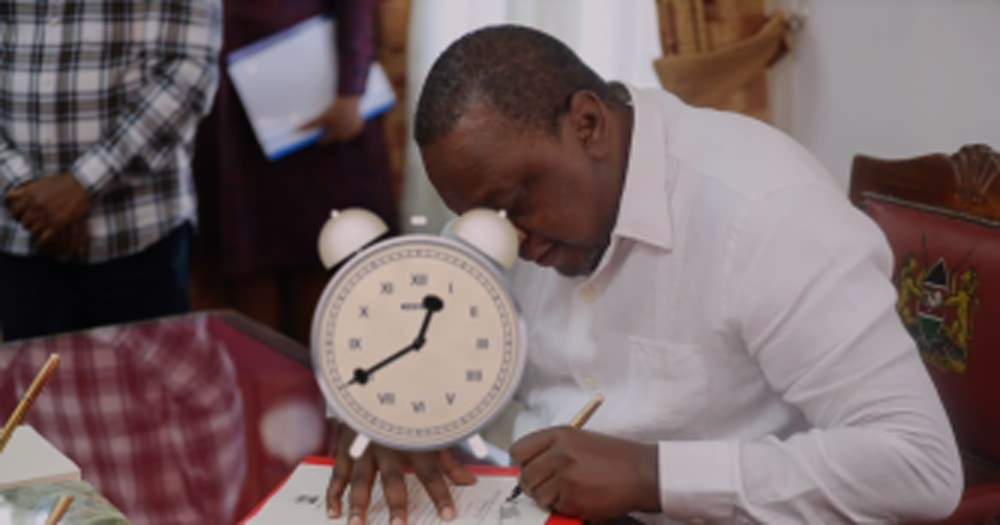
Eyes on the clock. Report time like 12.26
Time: 12.40
